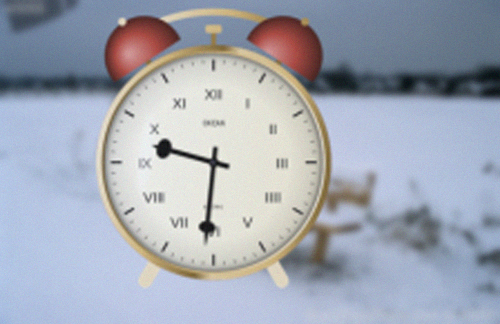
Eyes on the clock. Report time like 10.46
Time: 9.31
